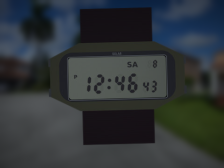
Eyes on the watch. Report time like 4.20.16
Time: 12.46.43
